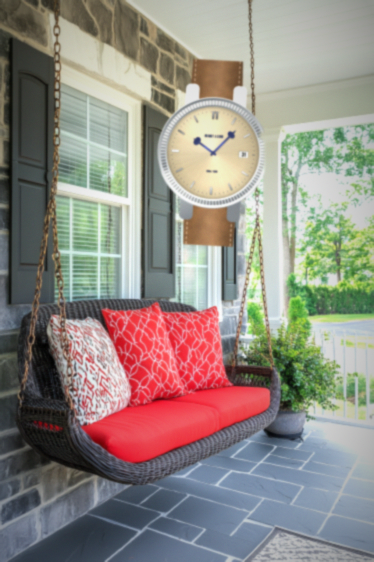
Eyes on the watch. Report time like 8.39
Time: 10.07
